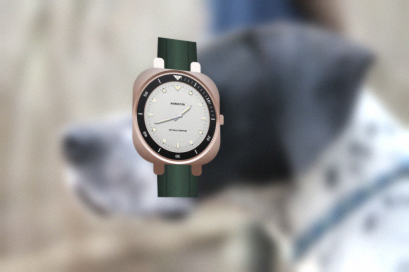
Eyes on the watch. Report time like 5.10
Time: 1.42
